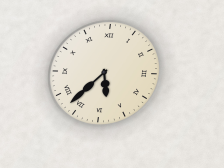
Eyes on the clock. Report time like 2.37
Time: 5.37
